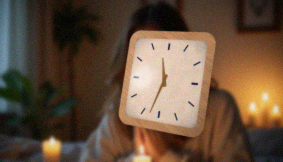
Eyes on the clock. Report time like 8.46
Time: 11.33
